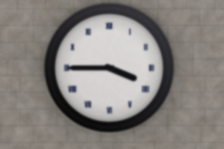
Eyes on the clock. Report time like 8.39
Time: 3.45
